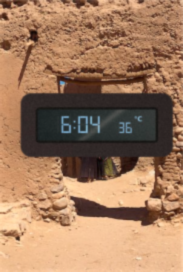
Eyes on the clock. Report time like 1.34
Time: 6.04
